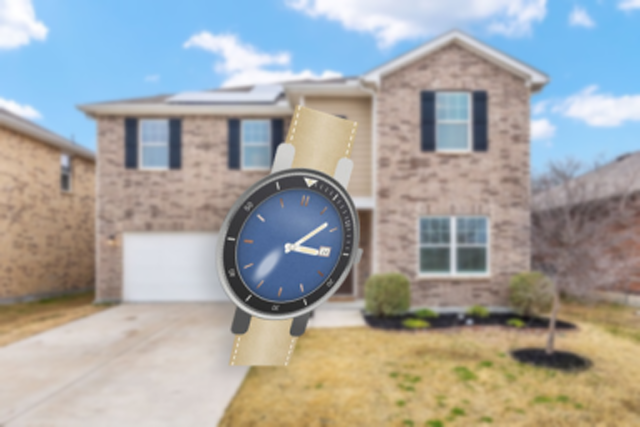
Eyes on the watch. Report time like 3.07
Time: 3.08
